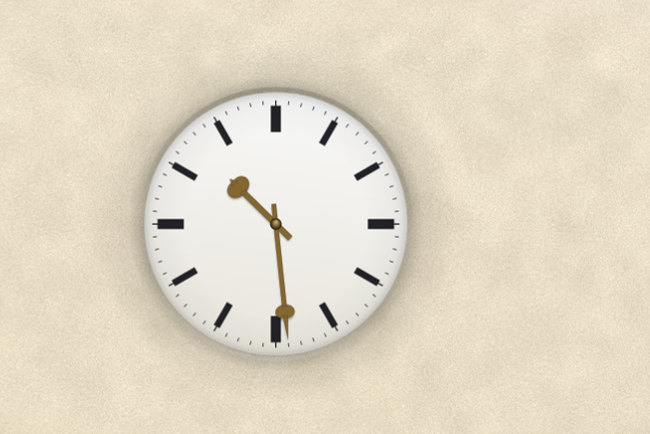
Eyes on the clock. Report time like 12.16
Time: 10.29
